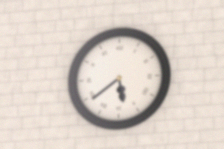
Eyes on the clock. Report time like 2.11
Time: 5.39
